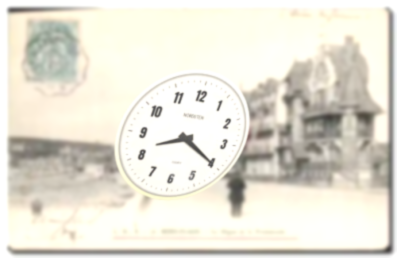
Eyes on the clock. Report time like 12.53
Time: 8.20
